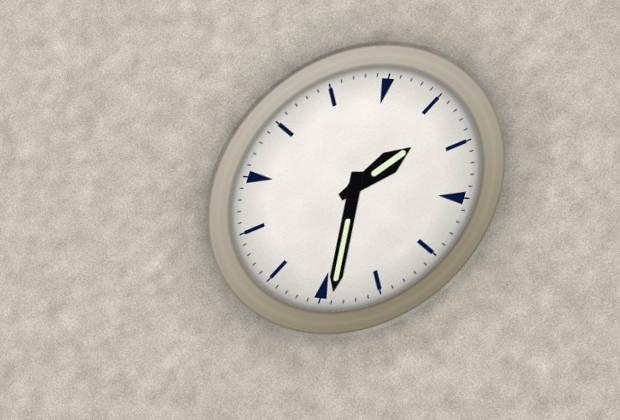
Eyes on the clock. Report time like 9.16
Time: 1.29
